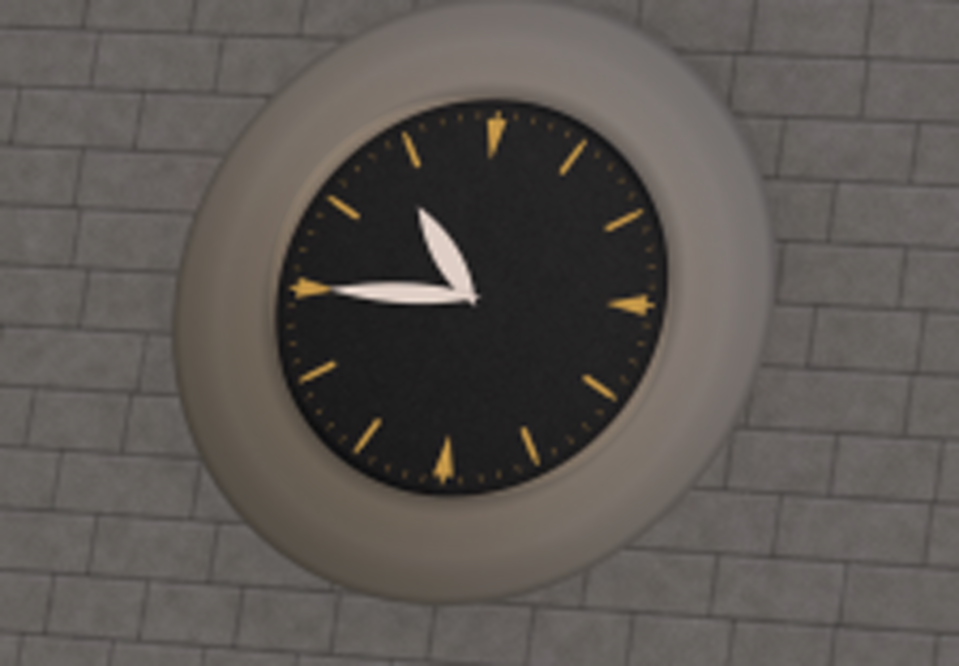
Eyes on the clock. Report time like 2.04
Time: 10.45
